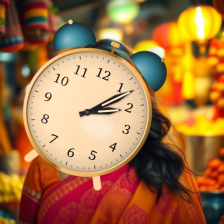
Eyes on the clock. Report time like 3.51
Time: 2.07
